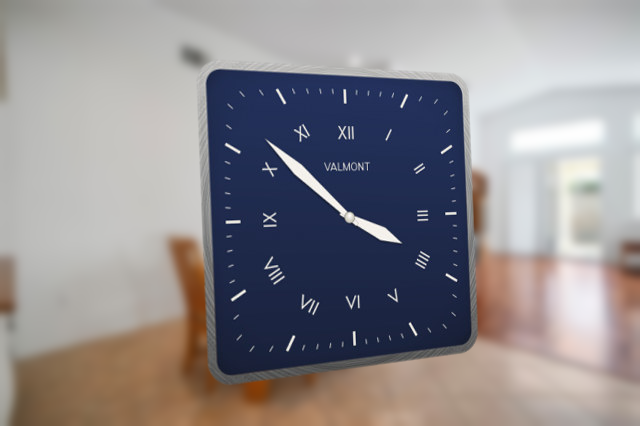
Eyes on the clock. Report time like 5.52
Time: 3.52
